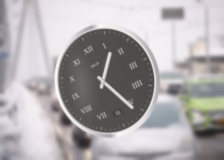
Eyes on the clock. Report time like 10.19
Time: 1.26
